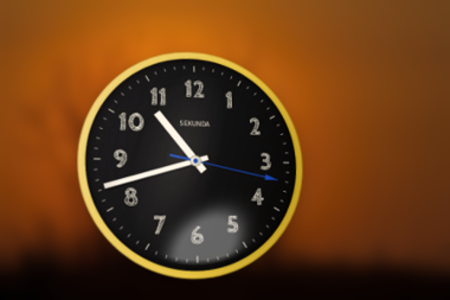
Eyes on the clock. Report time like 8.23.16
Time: 10.42.17
